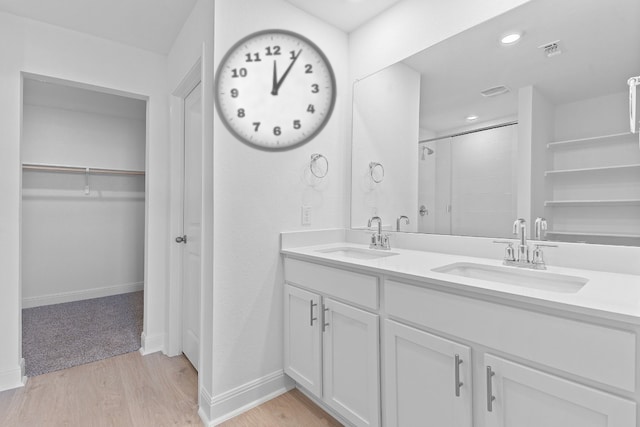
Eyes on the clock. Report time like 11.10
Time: 12.06
